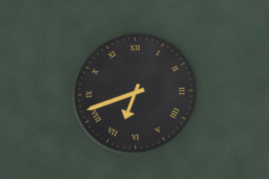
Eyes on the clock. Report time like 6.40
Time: 6.42
